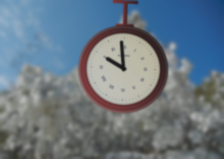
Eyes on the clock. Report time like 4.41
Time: 9.59
